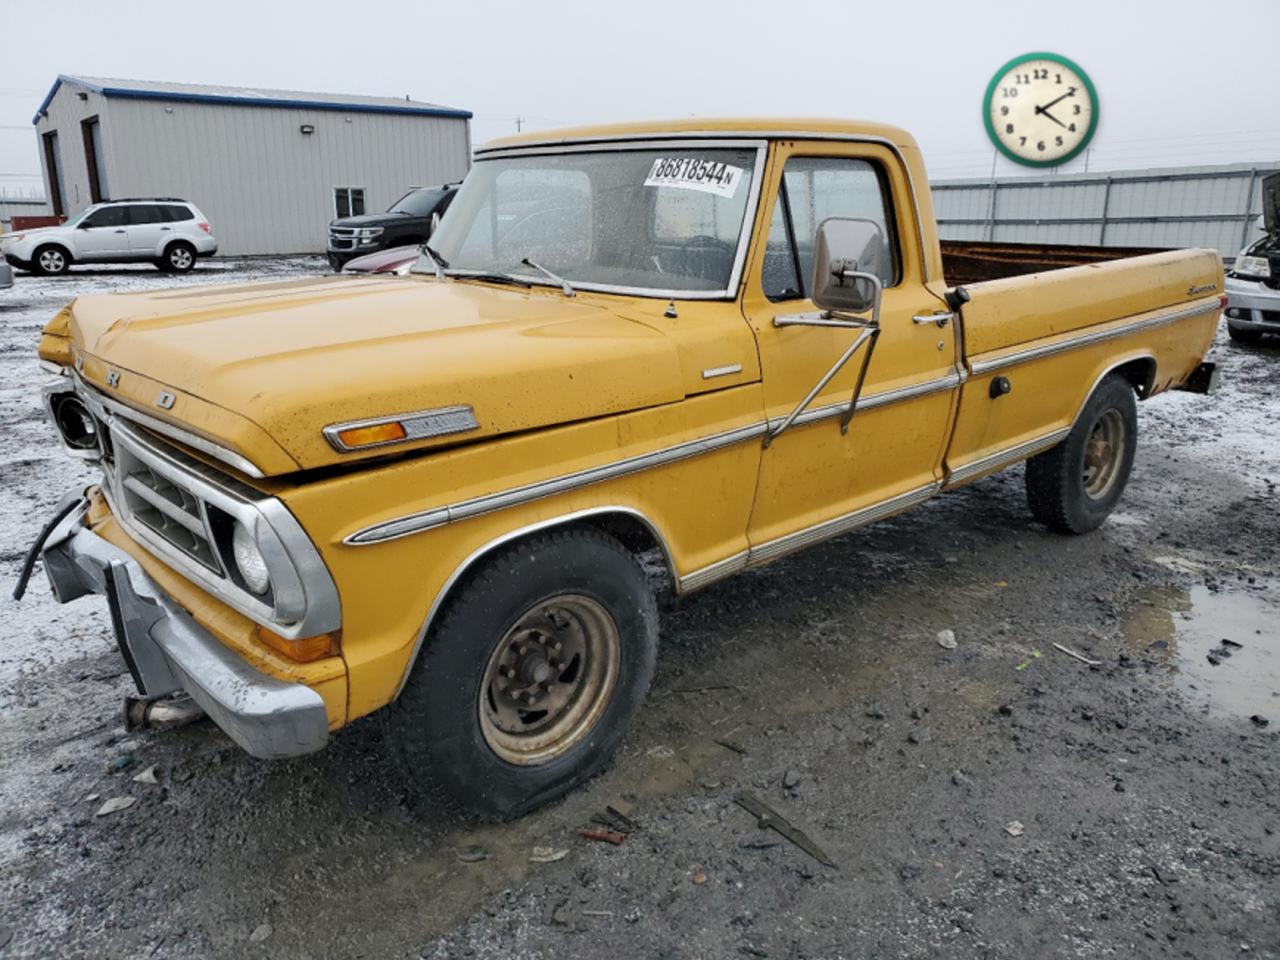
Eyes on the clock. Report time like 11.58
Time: 4.10
